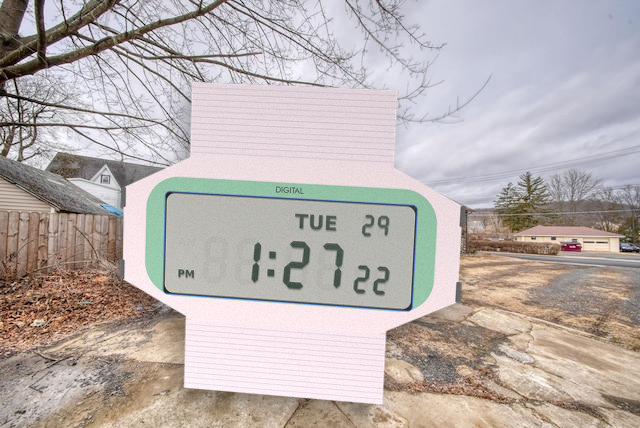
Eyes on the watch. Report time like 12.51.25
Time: 1.27.22
